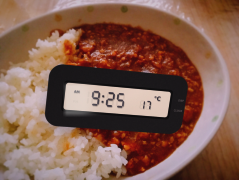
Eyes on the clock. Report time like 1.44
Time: 9.25
